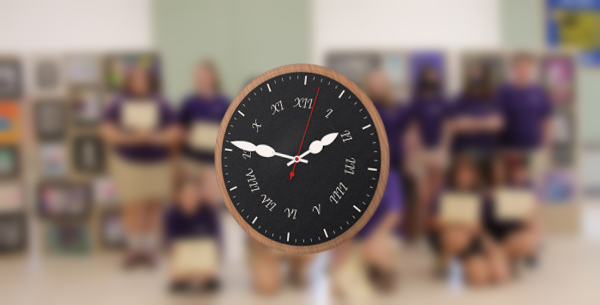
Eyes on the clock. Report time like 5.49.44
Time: 1.46.02
